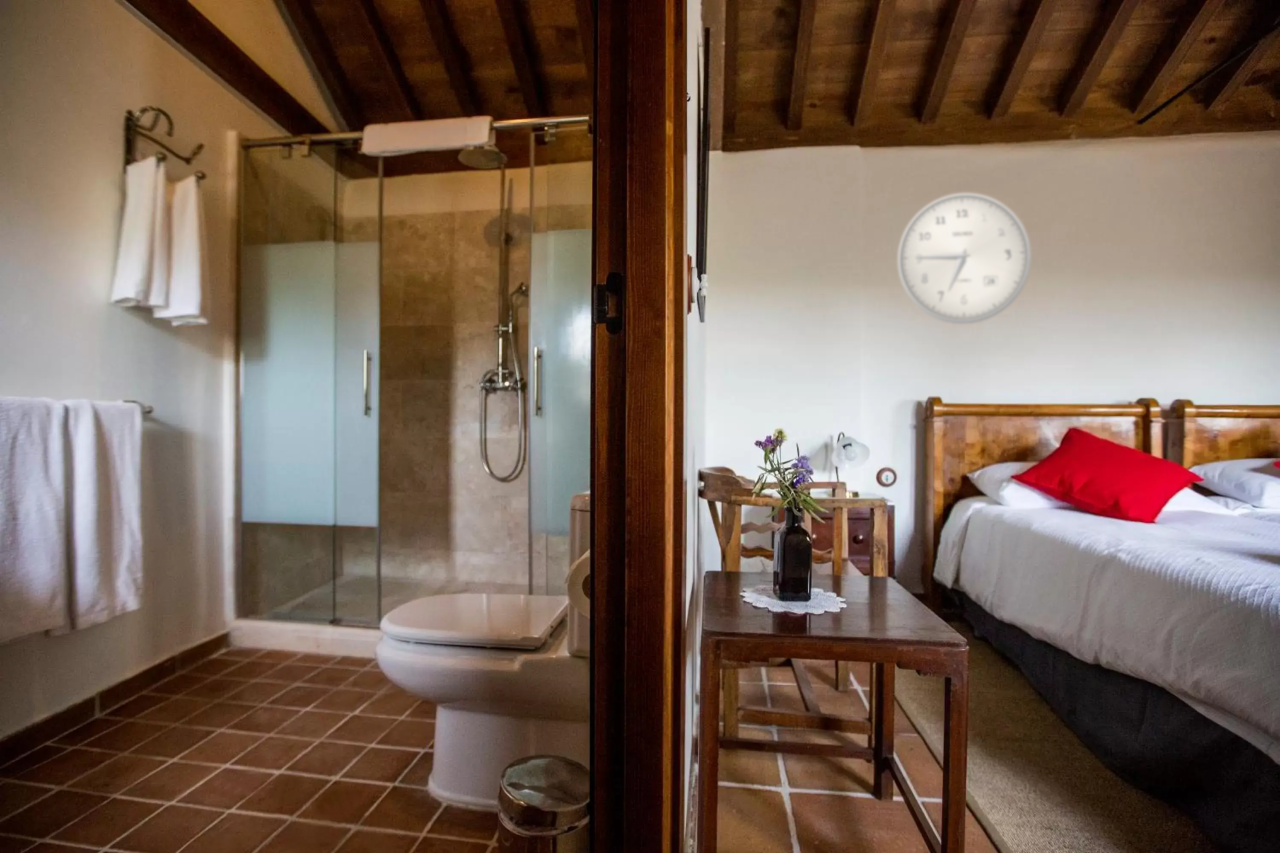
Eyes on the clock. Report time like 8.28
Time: 6.45
